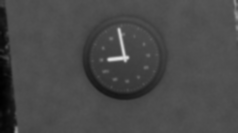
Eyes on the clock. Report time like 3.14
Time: 8.59
